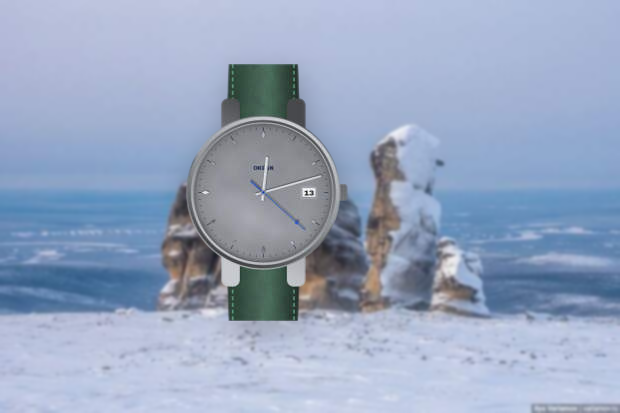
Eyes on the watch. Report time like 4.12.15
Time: 12.12.22
